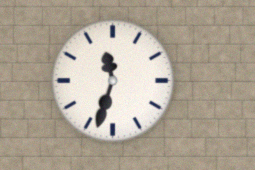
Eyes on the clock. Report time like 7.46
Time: 11.33
